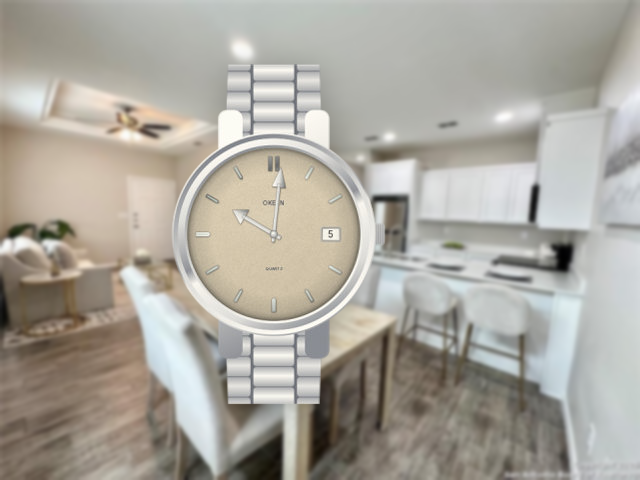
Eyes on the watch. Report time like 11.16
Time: 10.01
